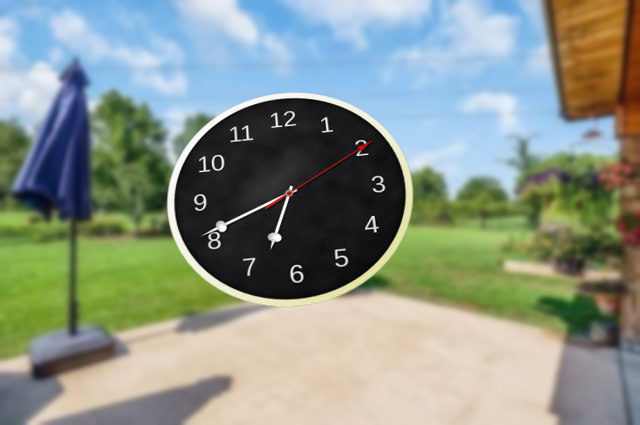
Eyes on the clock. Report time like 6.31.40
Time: 6.41.10
